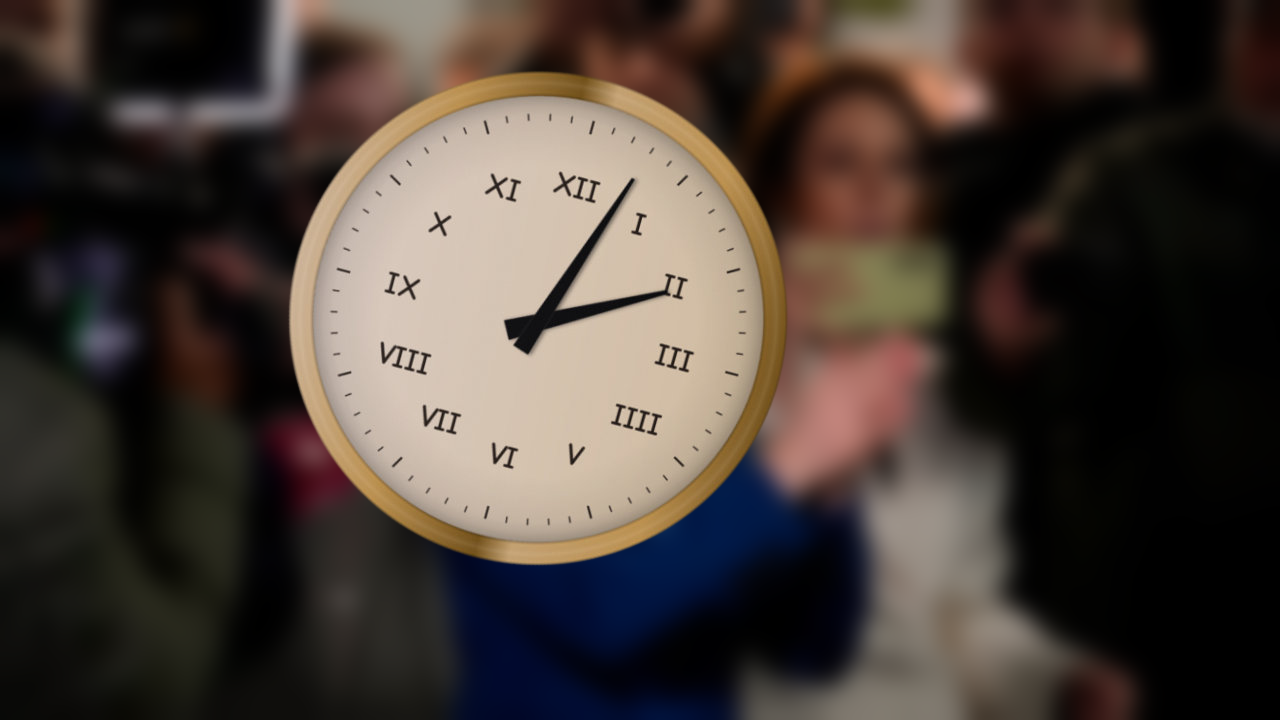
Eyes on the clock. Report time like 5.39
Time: 2.03
